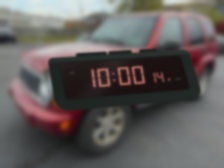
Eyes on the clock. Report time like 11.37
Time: 10.00
